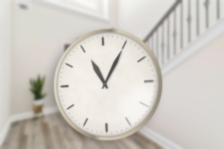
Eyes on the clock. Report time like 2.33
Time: 11.05
